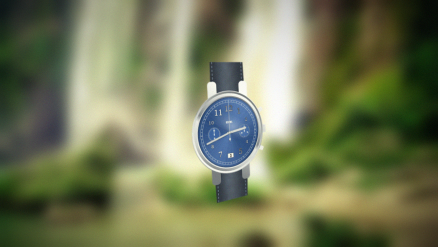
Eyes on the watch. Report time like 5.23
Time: 2.42
